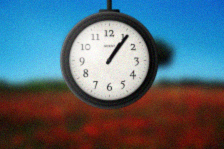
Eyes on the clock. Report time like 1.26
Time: 1.06
